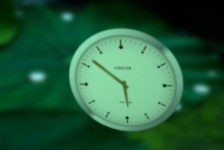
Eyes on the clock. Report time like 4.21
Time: 5.52
